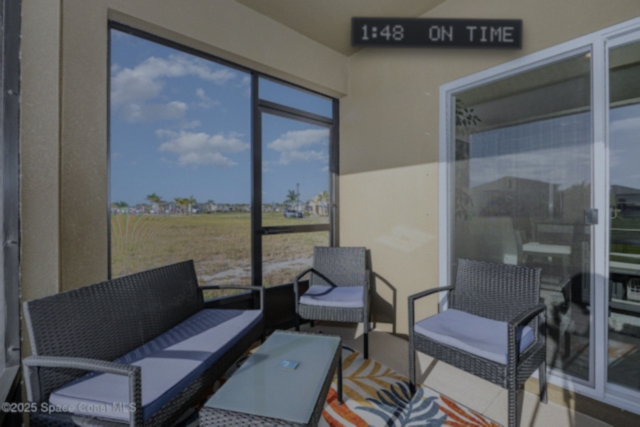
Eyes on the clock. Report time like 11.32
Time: 1.48
